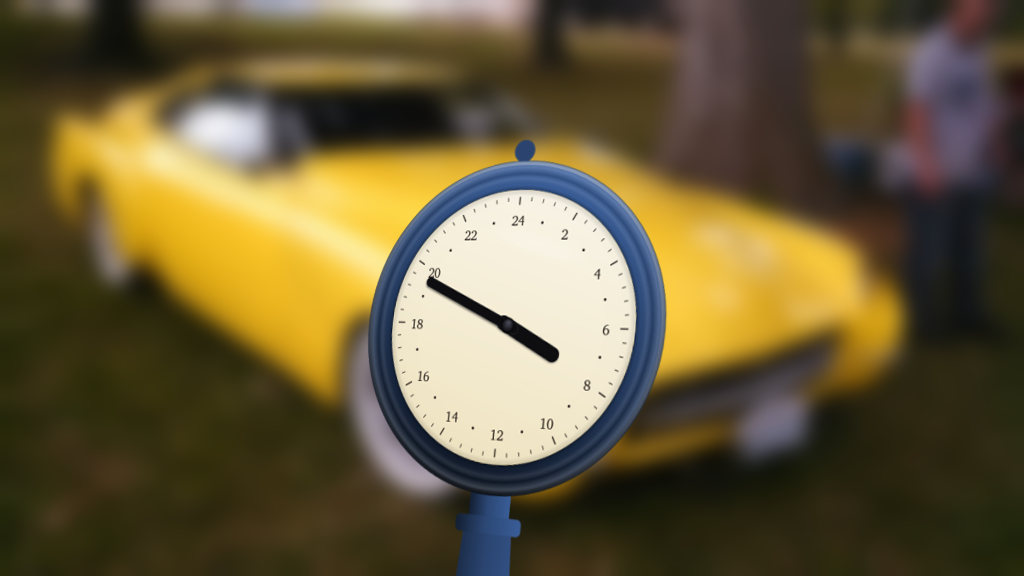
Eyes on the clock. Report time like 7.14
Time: 7.49
